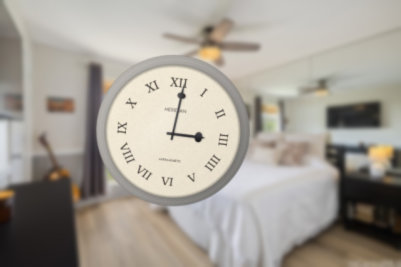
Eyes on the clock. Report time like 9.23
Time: 3.01
